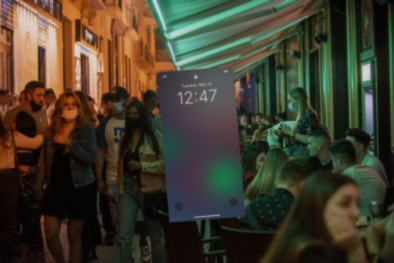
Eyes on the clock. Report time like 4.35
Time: 12.47
